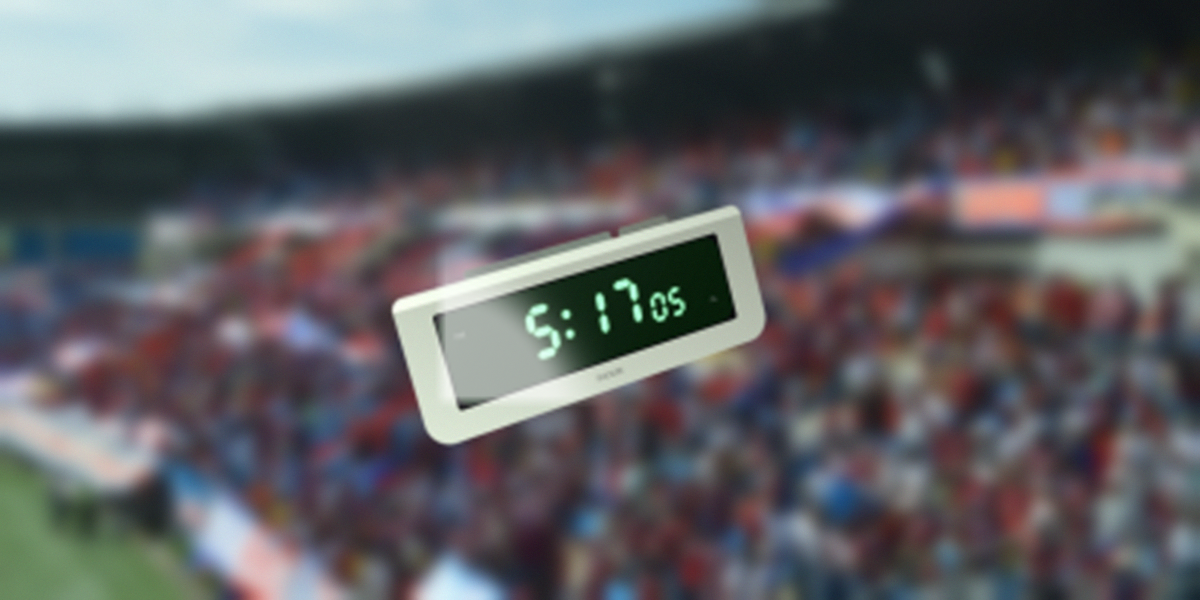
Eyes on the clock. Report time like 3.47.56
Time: 5.17.05
